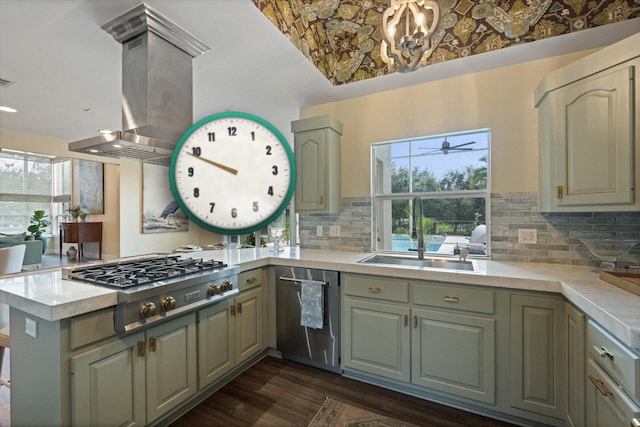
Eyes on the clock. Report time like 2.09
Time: 9.49
